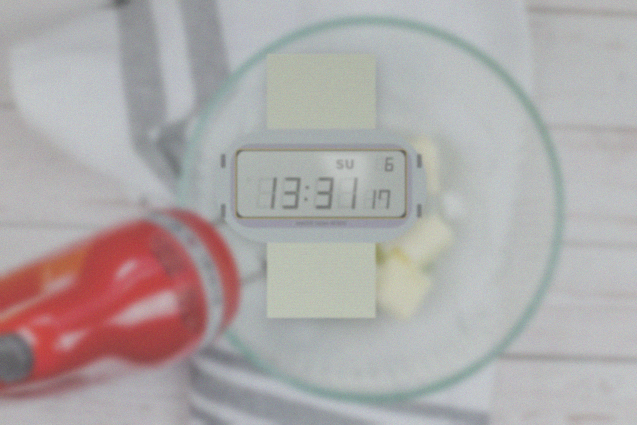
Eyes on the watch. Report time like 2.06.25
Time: 13.31.17
